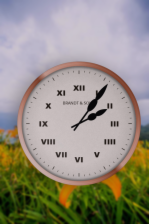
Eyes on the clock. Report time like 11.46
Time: 2.06
